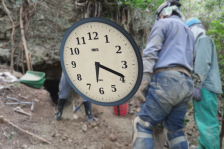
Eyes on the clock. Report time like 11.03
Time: 6.19
